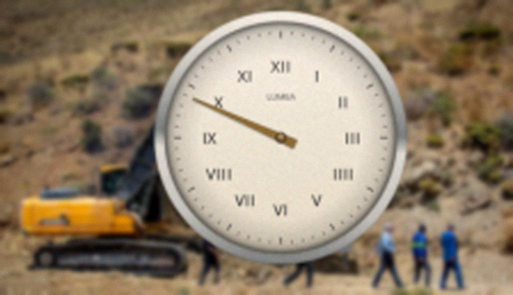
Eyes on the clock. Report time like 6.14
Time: 9.49
